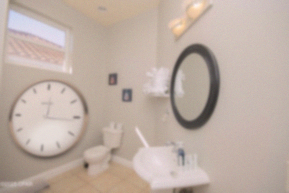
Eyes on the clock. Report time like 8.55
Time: 12.16
